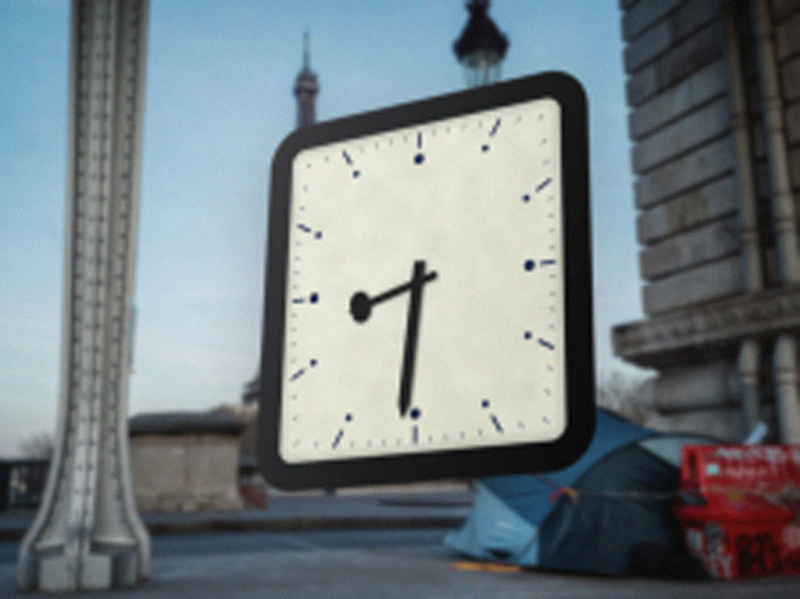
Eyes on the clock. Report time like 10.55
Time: 8.31
